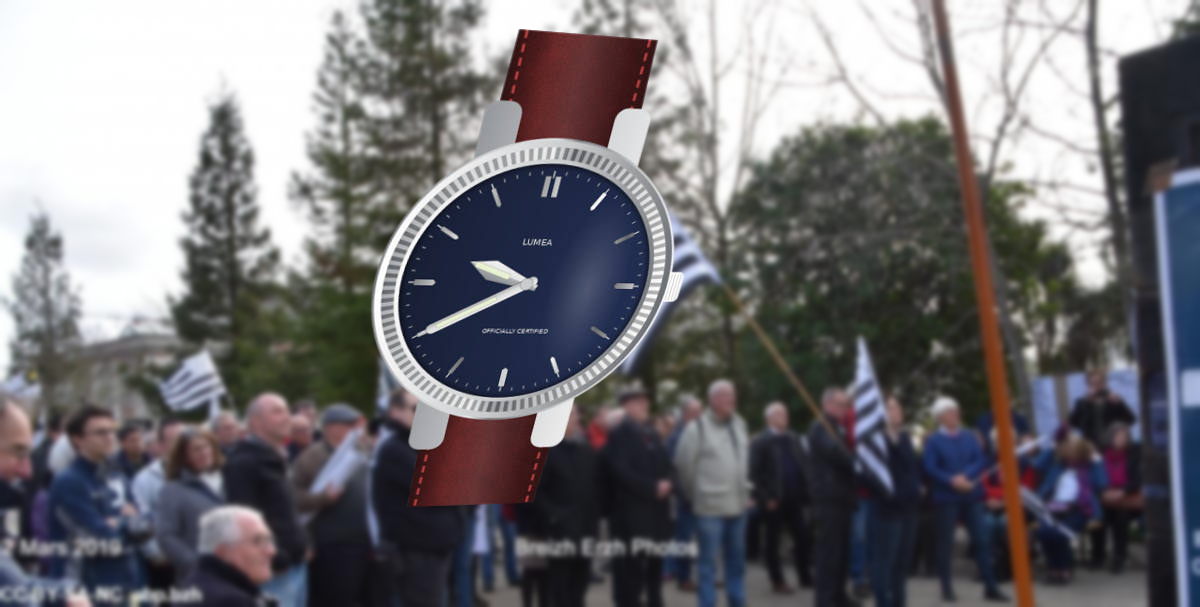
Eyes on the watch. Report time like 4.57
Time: 9.40
